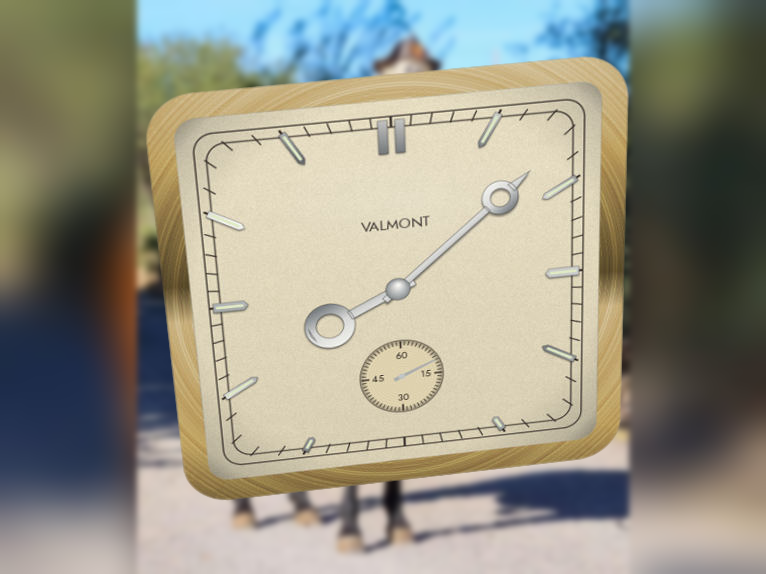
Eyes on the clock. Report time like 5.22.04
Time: 8.08.11
